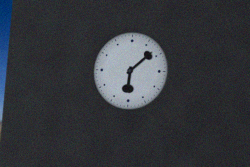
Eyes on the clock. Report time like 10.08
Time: 6.08
